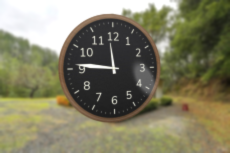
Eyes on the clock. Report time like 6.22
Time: 11.46
